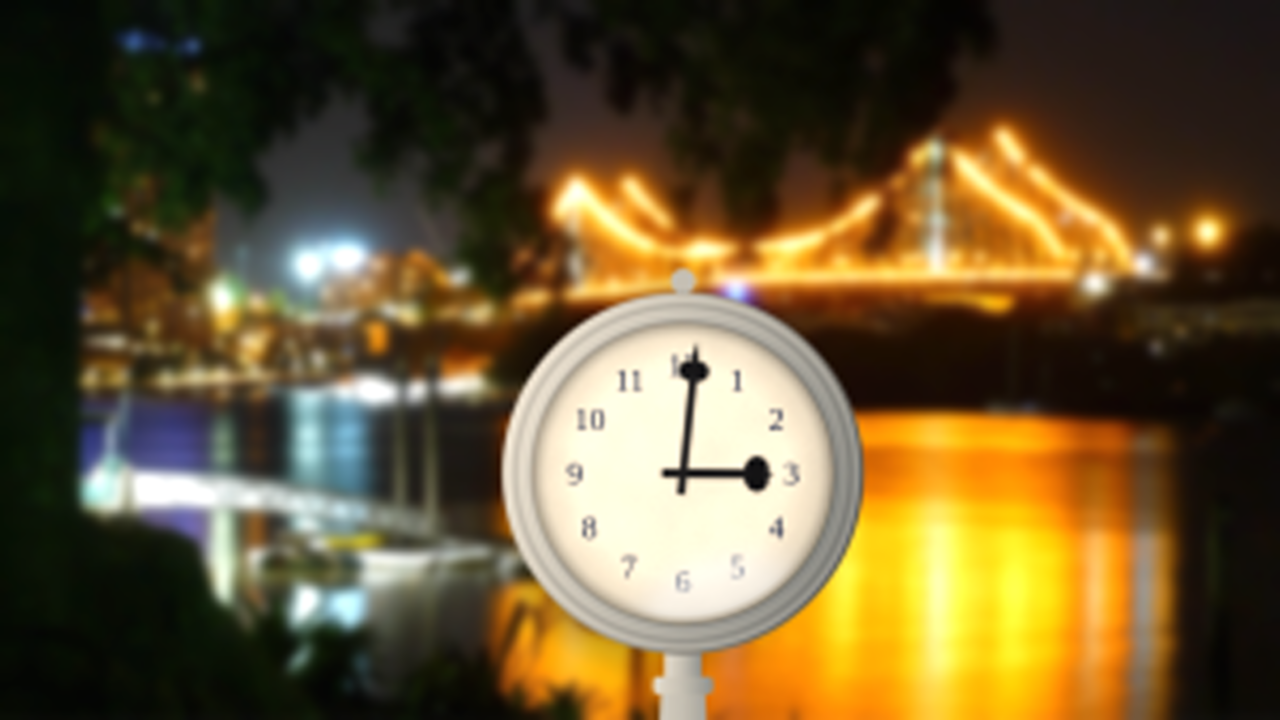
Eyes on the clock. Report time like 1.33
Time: 3.01
